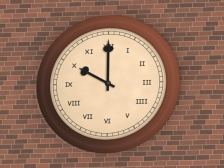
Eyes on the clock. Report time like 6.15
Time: 10.00
